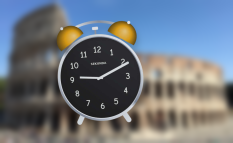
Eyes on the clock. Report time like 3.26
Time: 9.11
